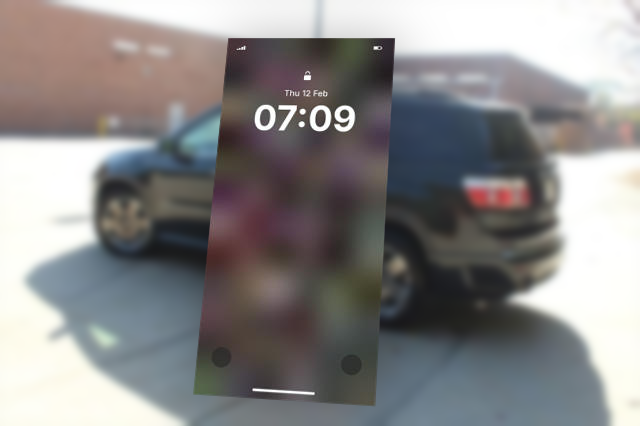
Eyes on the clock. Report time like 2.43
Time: 7.09
